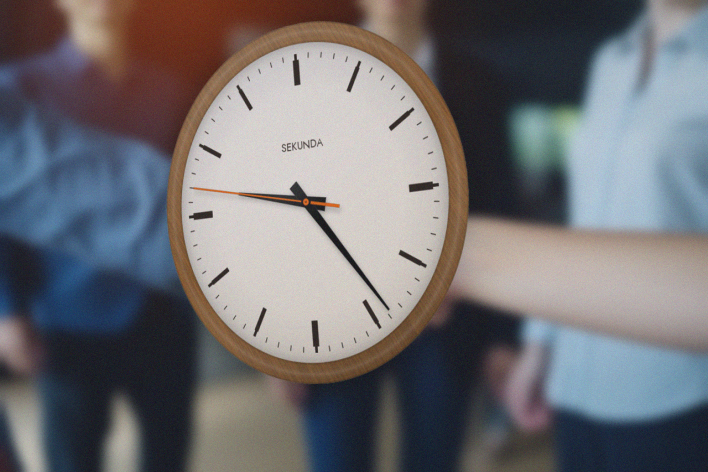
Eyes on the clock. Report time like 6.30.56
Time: 9.23.47
